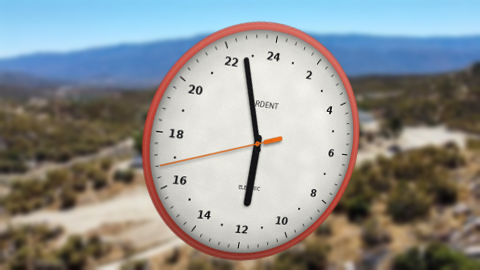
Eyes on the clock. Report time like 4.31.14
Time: 11.56.42
